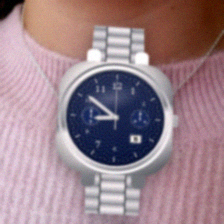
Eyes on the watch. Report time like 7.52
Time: 8.51
